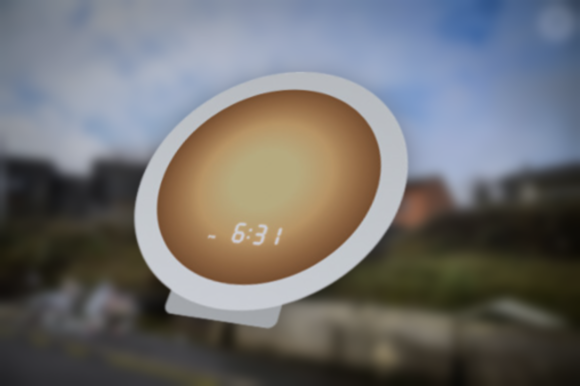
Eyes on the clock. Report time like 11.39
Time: 6.31
